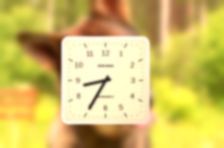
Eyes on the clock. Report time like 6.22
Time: 8.35
